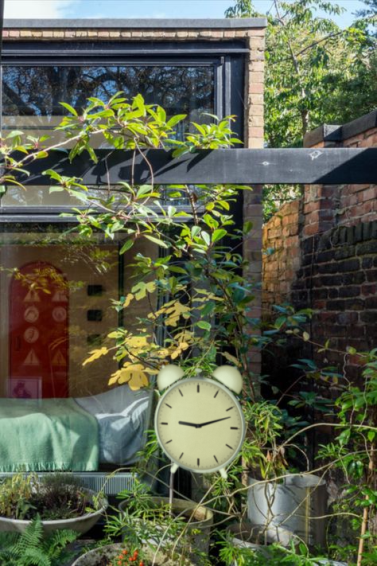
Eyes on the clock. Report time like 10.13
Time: 9.12
